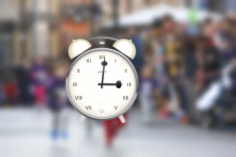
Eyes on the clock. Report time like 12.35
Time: 3.01
